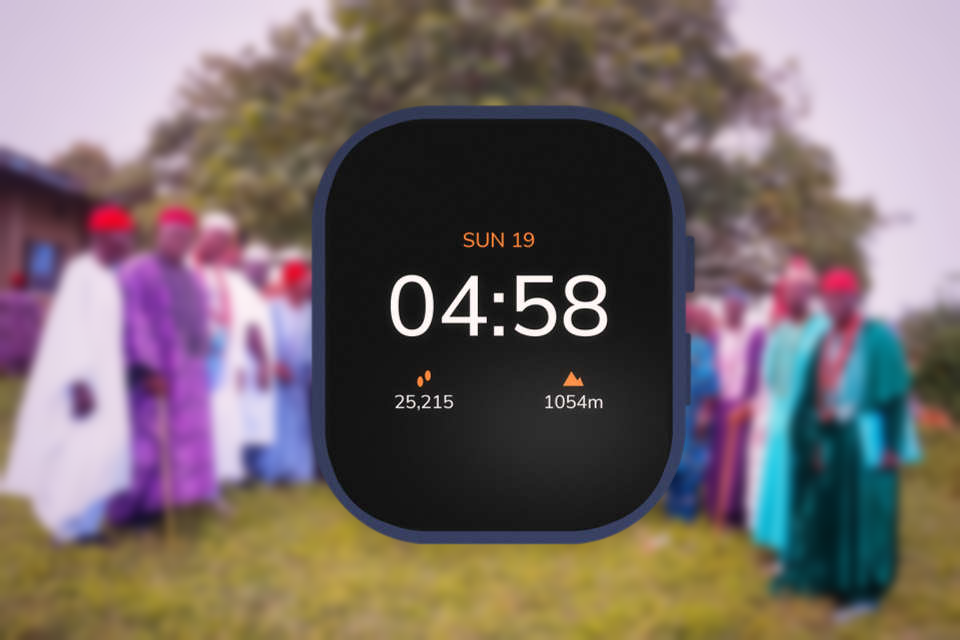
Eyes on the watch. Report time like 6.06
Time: 4.58
